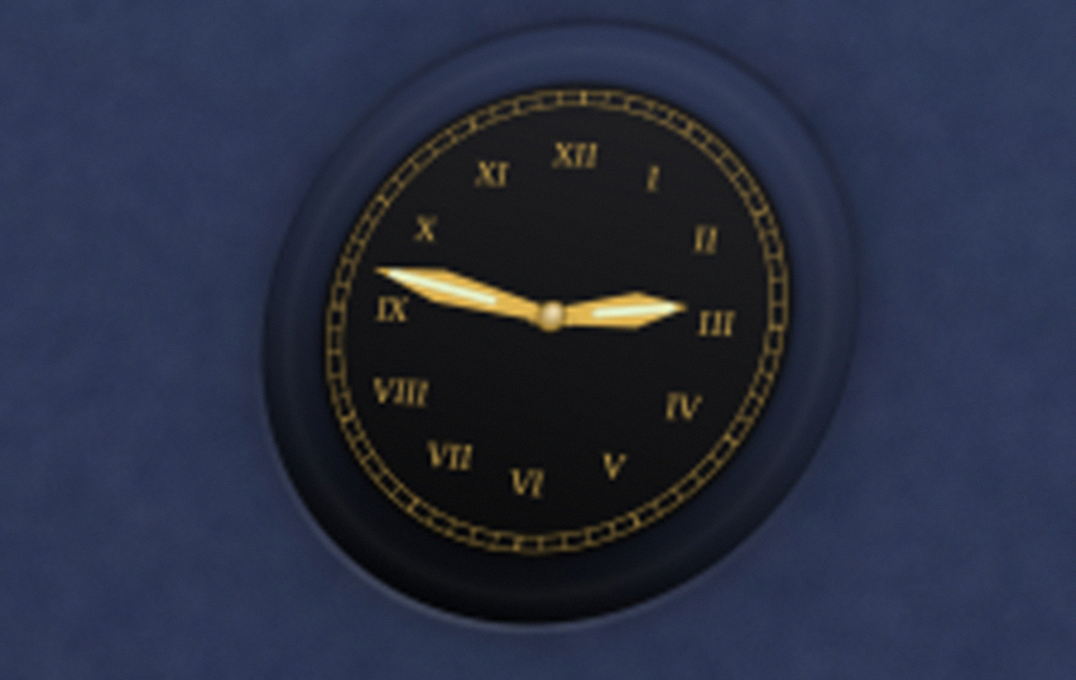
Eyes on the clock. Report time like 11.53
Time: 2.47
